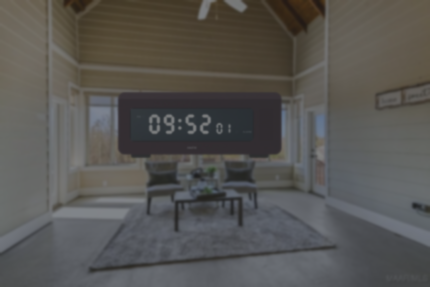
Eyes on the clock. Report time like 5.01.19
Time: 9.52.01
